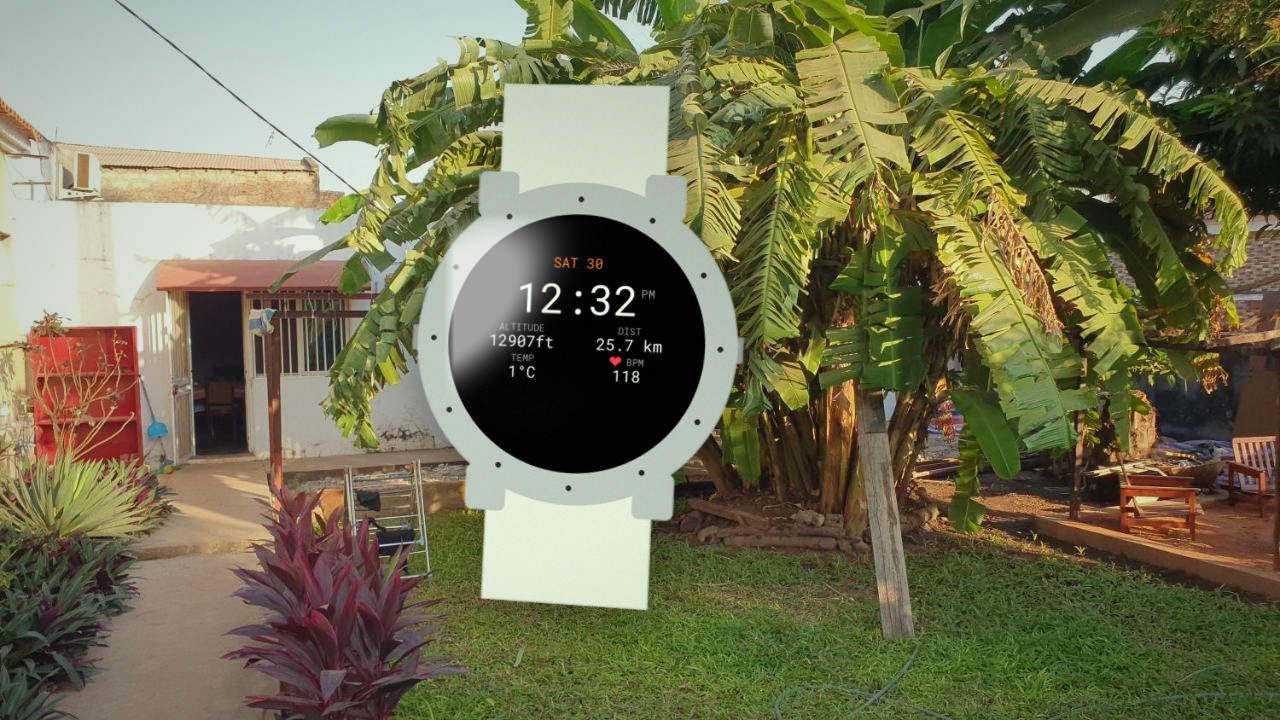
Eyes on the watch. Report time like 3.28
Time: 12.32
